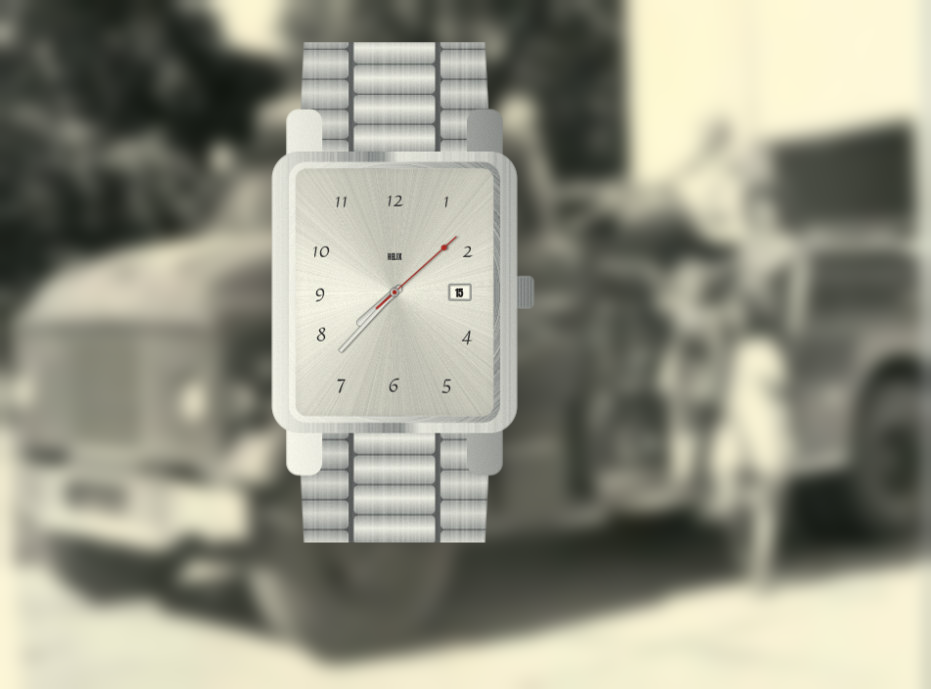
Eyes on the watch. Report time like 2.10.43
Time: 7.37.08
